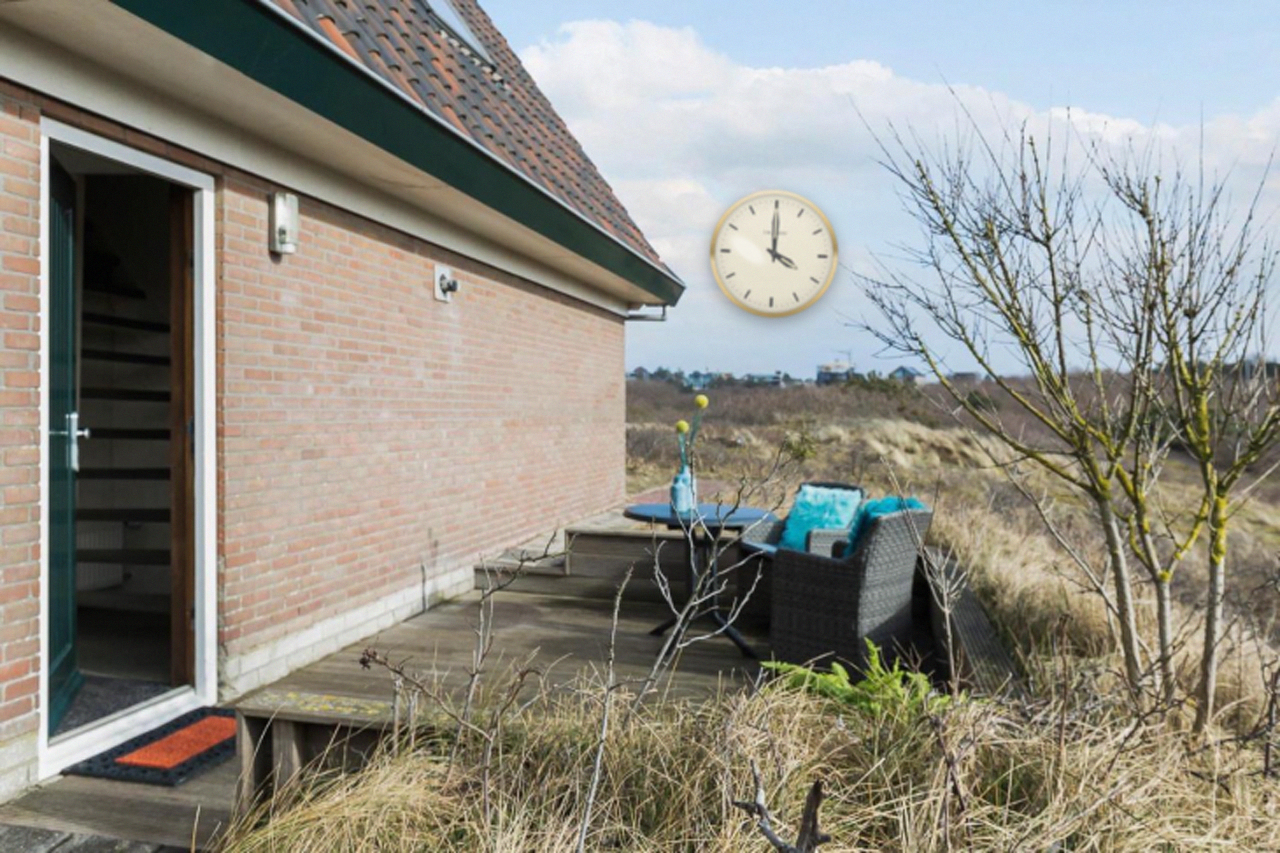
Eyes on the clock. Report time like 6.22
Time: 4.00
